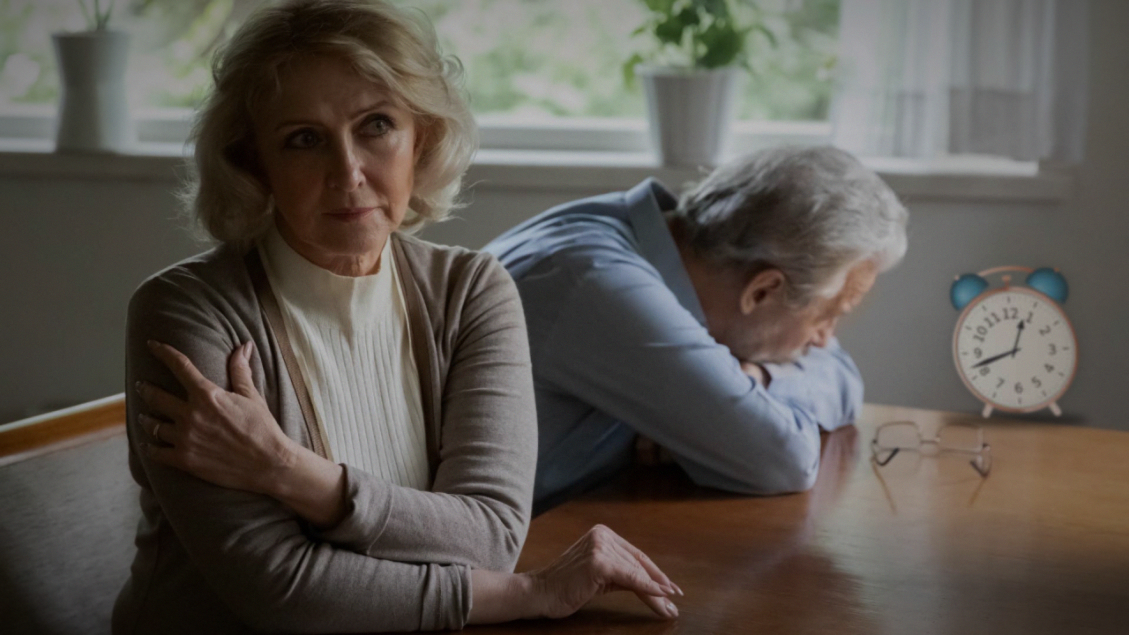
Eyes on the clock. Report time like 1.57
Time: 12.42
